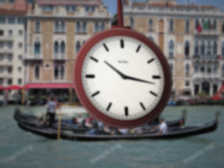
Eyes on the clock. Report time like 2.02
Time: 10.17
